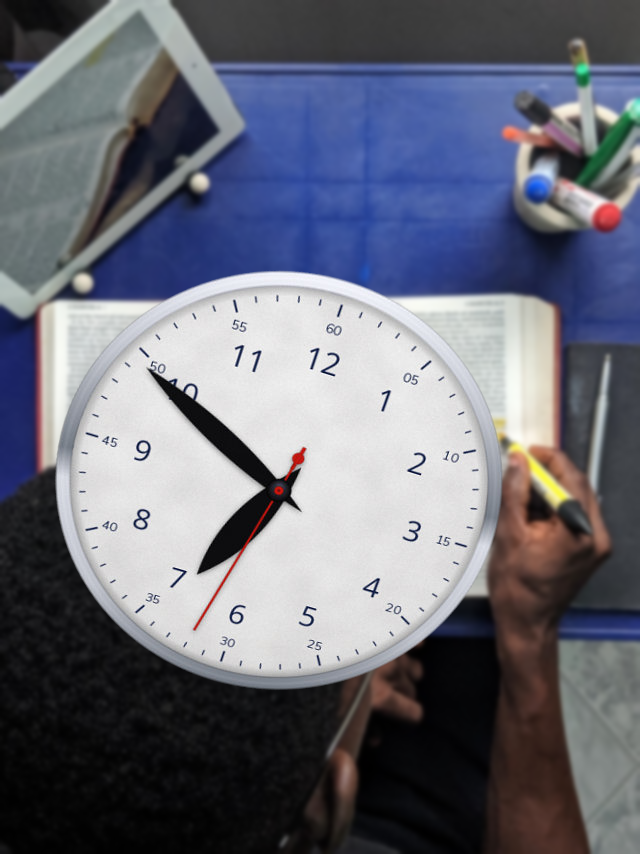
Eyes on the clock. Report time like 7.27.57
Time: 6.49.32
